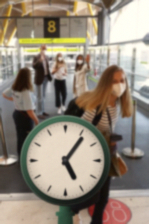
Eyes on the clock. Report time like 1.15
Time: 5.06
